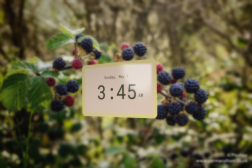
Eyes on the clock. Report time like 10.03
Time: 3.45
